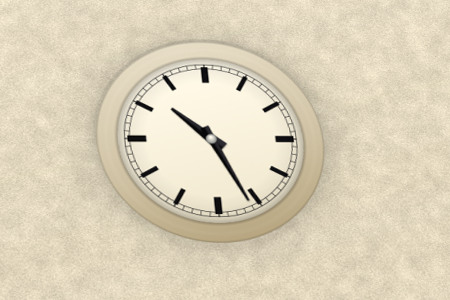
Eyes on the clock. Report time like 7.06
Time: 10.26
